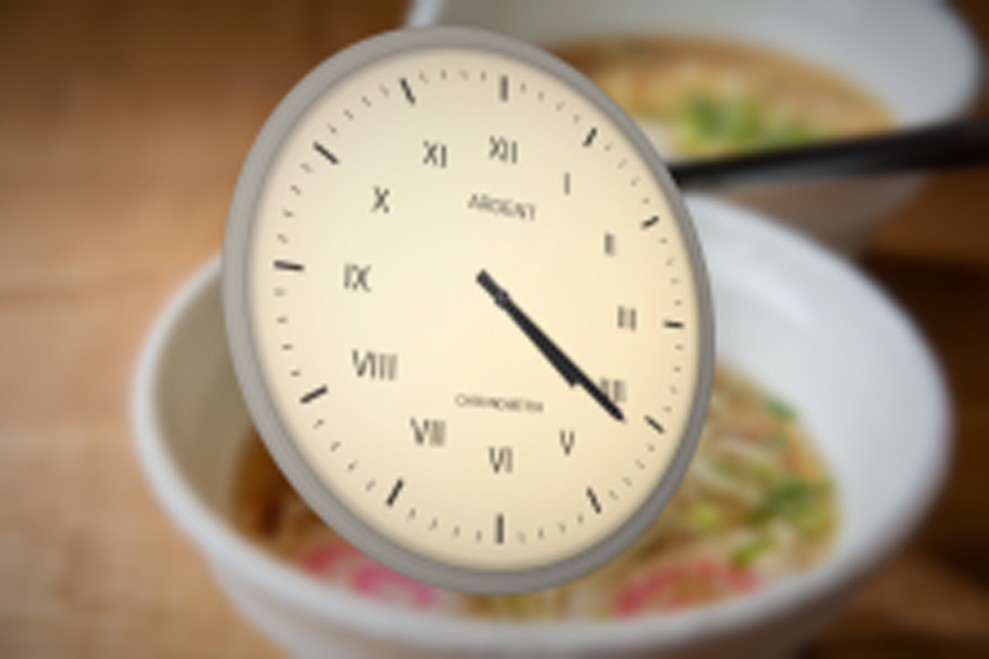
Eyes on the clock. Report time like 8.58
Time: 4.21
